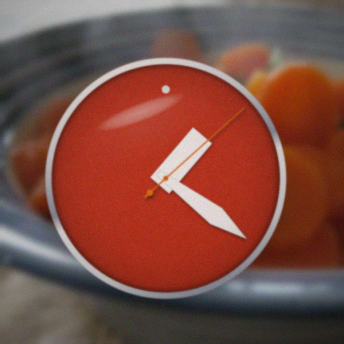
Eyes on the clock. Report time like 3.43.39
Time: 1.21.08
